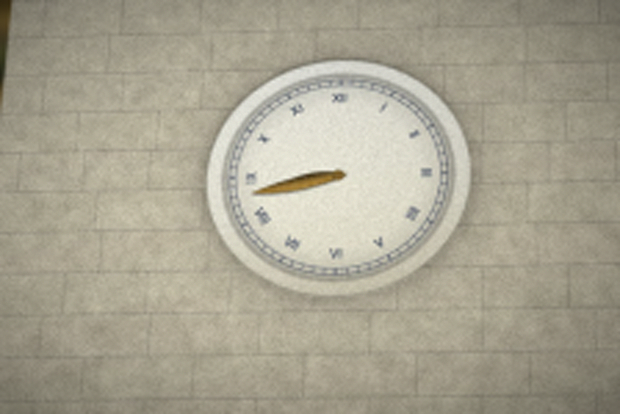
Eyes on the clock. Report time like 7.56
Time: 8.43
